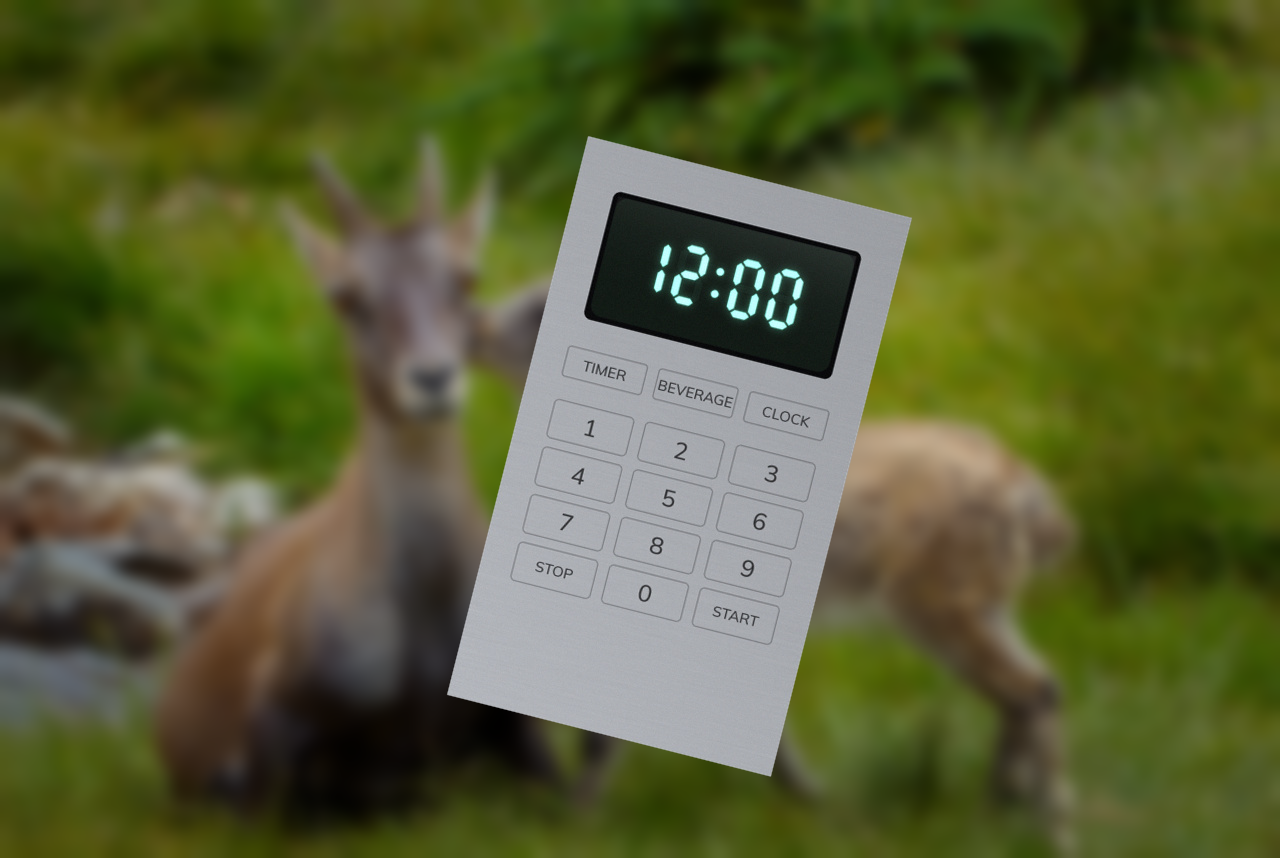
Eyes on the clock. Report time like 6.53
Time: 12.00
